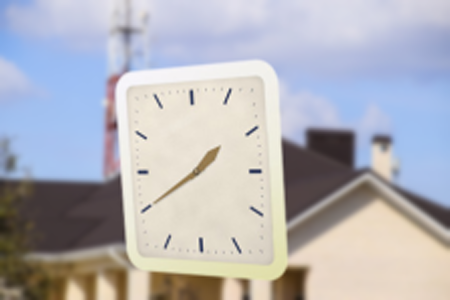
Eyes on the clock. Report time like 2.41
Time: 1.40
